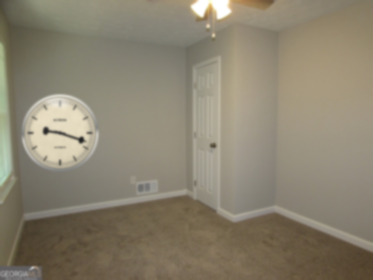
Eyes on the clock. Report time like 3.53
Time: 9.18
